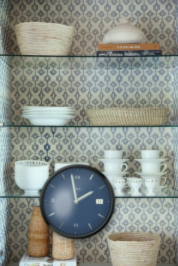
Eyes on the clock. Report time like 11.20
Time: 1.58
